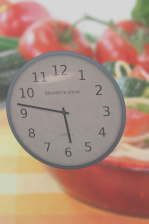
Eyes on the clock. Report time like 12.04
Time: 5.47
